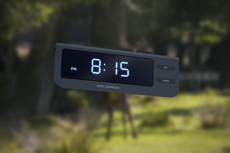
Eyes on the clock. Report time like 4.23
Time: 8.15
